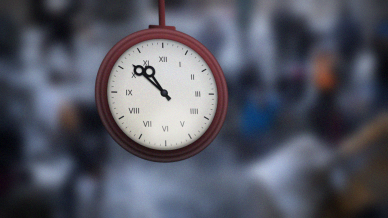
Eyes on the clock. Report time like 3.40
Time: 10.52
